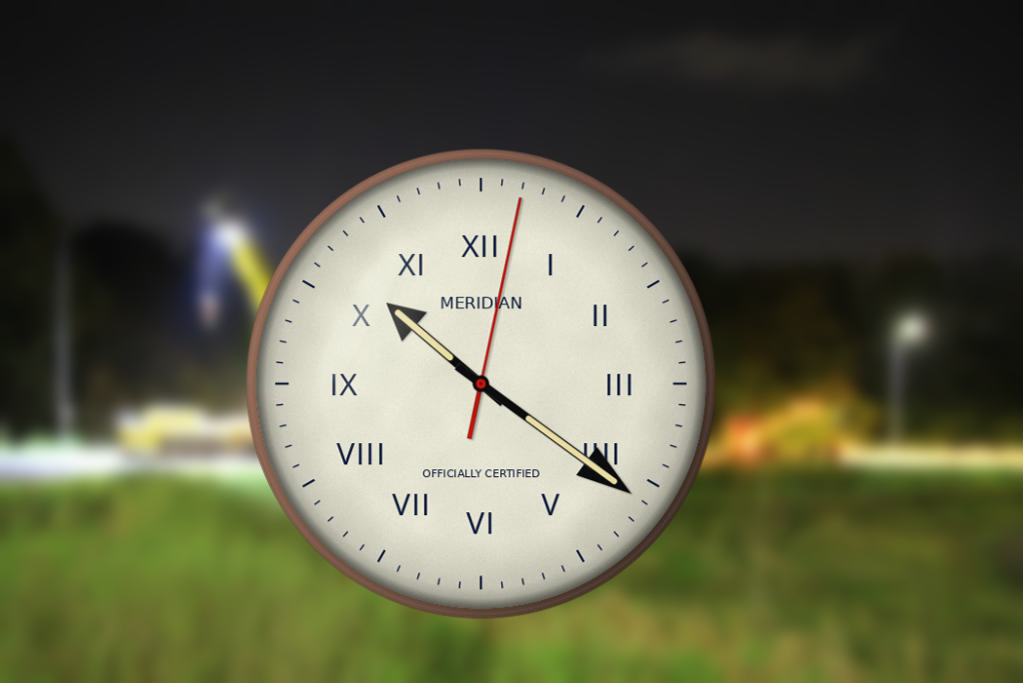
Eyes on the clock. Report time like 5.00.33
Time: 10.21.02
